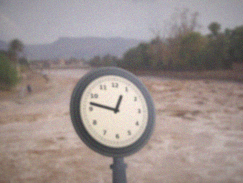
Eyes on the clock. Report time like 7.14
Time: 12.47
